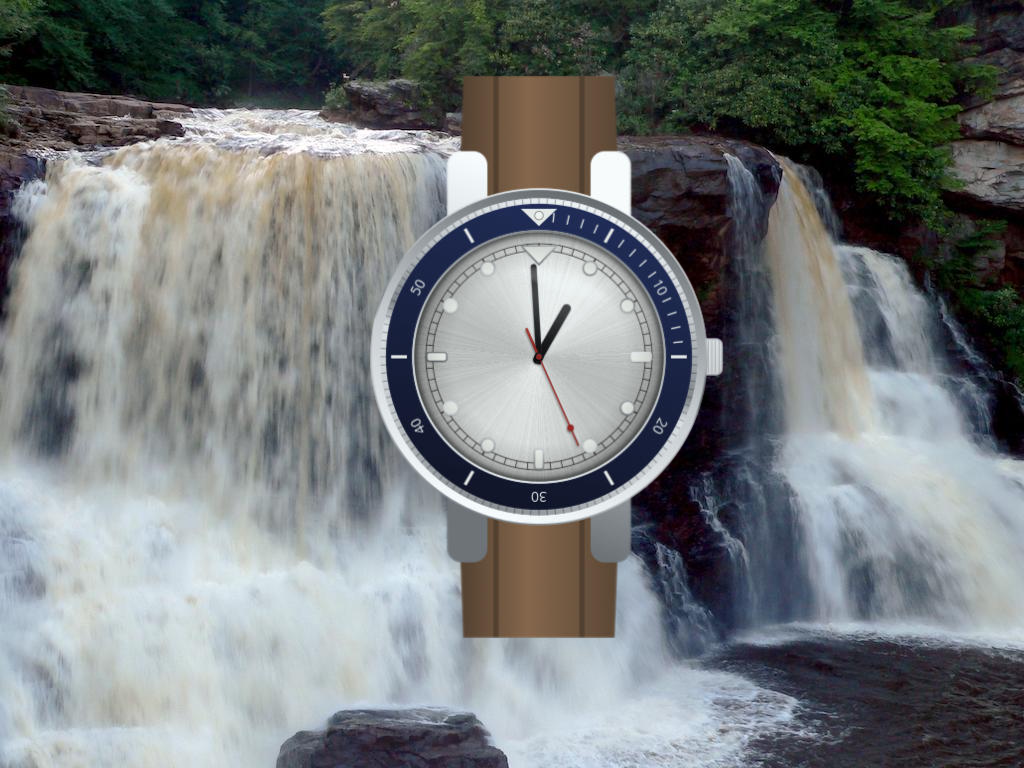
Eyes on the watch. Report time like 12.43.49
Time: 12.59.26
